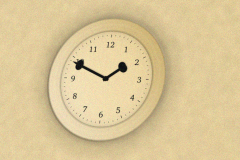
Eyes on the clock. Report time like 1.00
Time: 1.49
